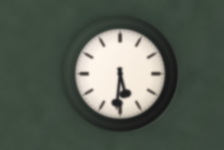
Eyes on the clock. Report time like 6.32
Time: 5.31
